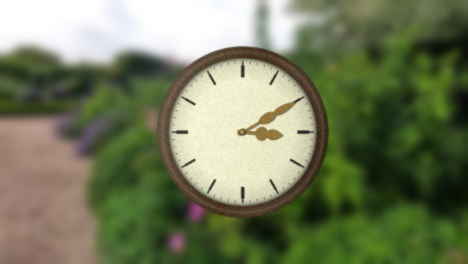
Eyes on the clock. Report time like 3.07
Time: 3.10
